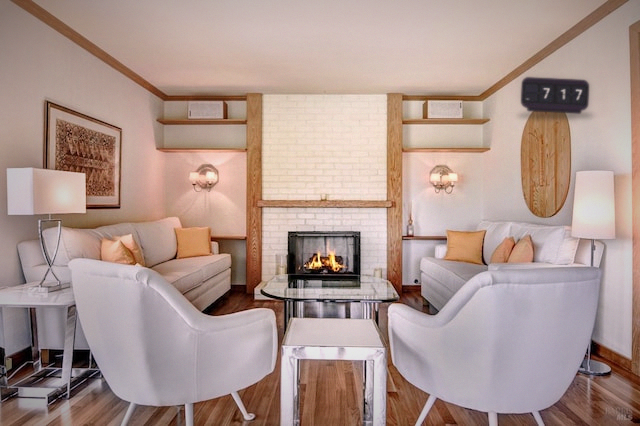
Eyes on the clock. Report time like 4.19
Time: 7.17
